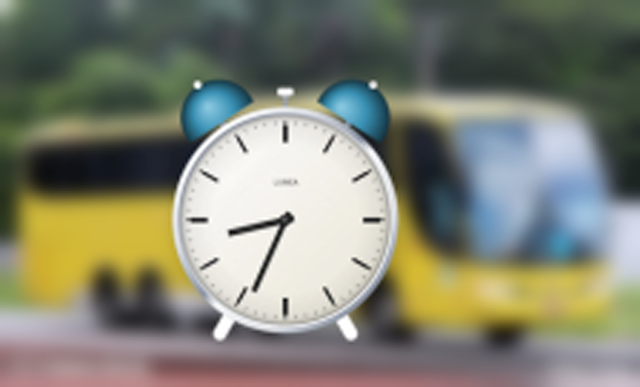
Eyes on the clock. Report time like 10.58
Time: 8.34
